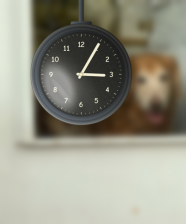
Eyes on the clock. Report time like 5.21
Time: 3.05
